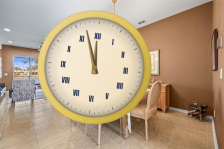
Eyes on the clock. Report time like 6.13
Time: 11.57
